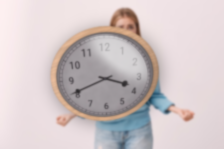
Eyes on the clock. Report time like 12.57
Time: 3.41
